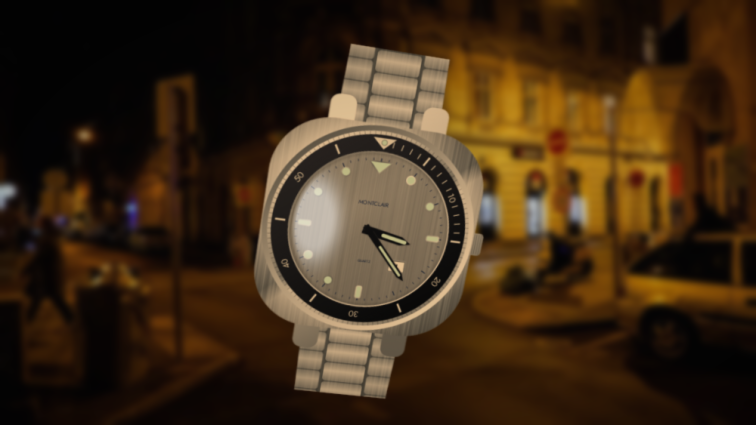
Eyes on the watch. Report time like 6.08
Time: 3.23
